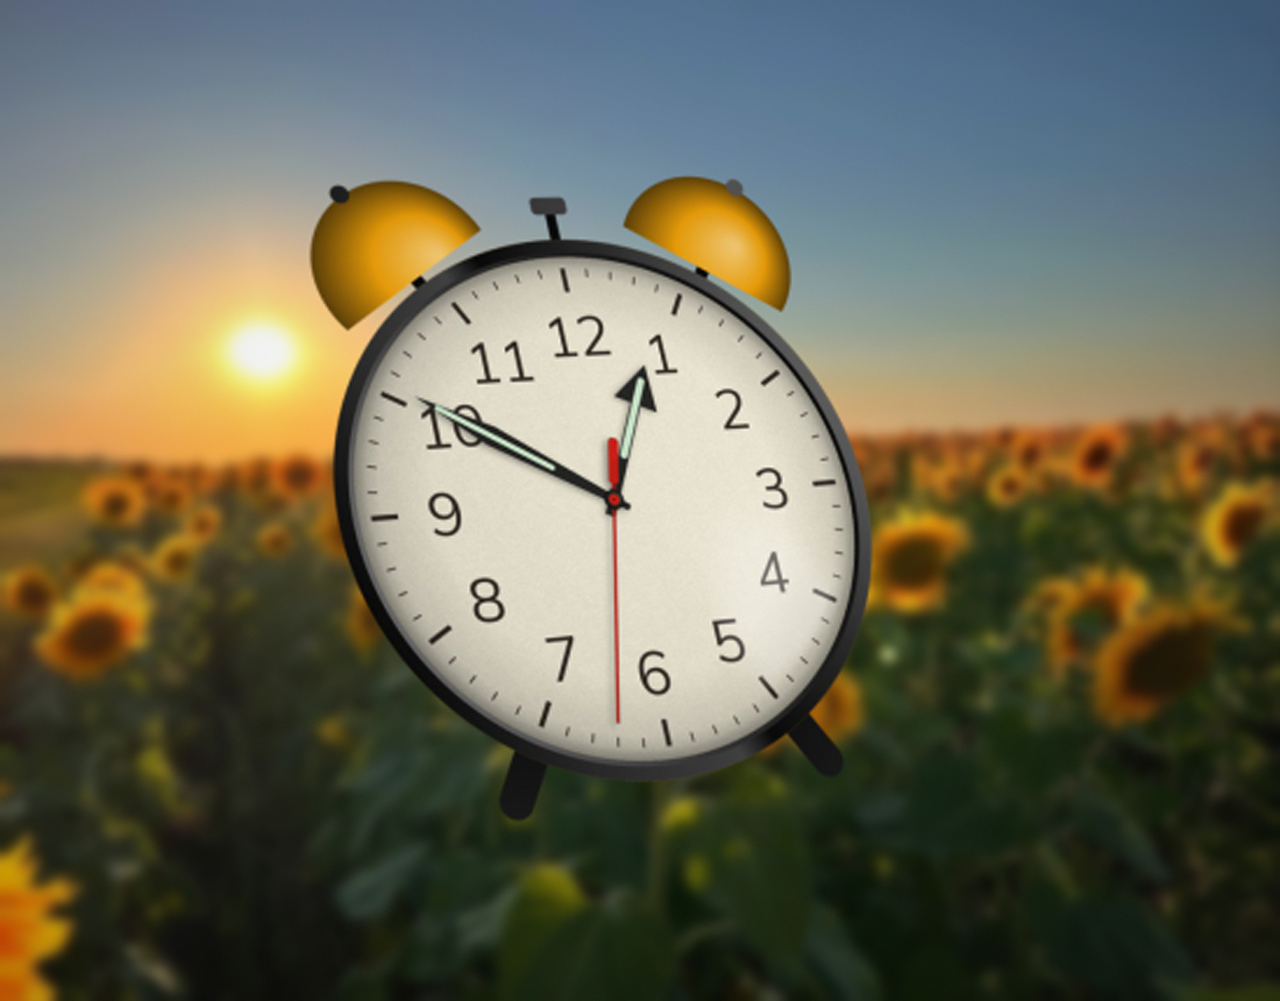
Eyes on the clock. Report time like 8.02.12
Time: 12.50.32
